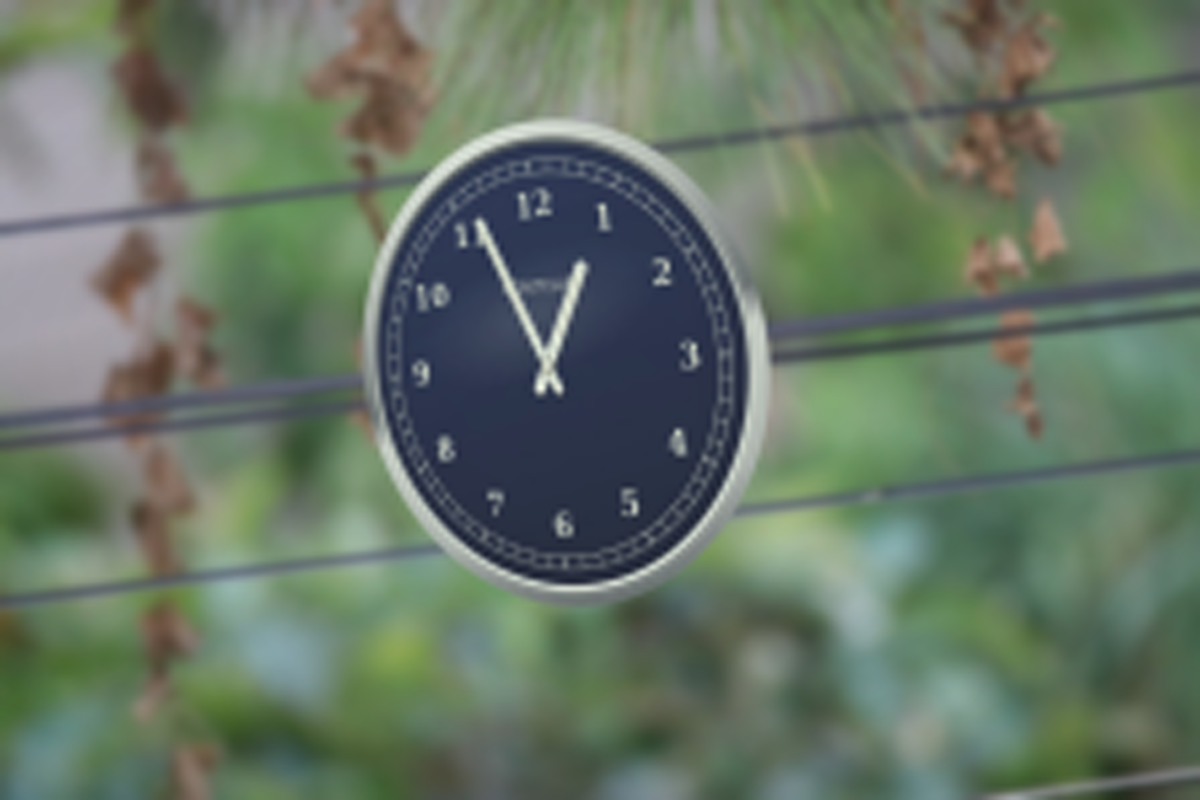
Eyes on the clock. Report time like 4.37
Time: 12.56
